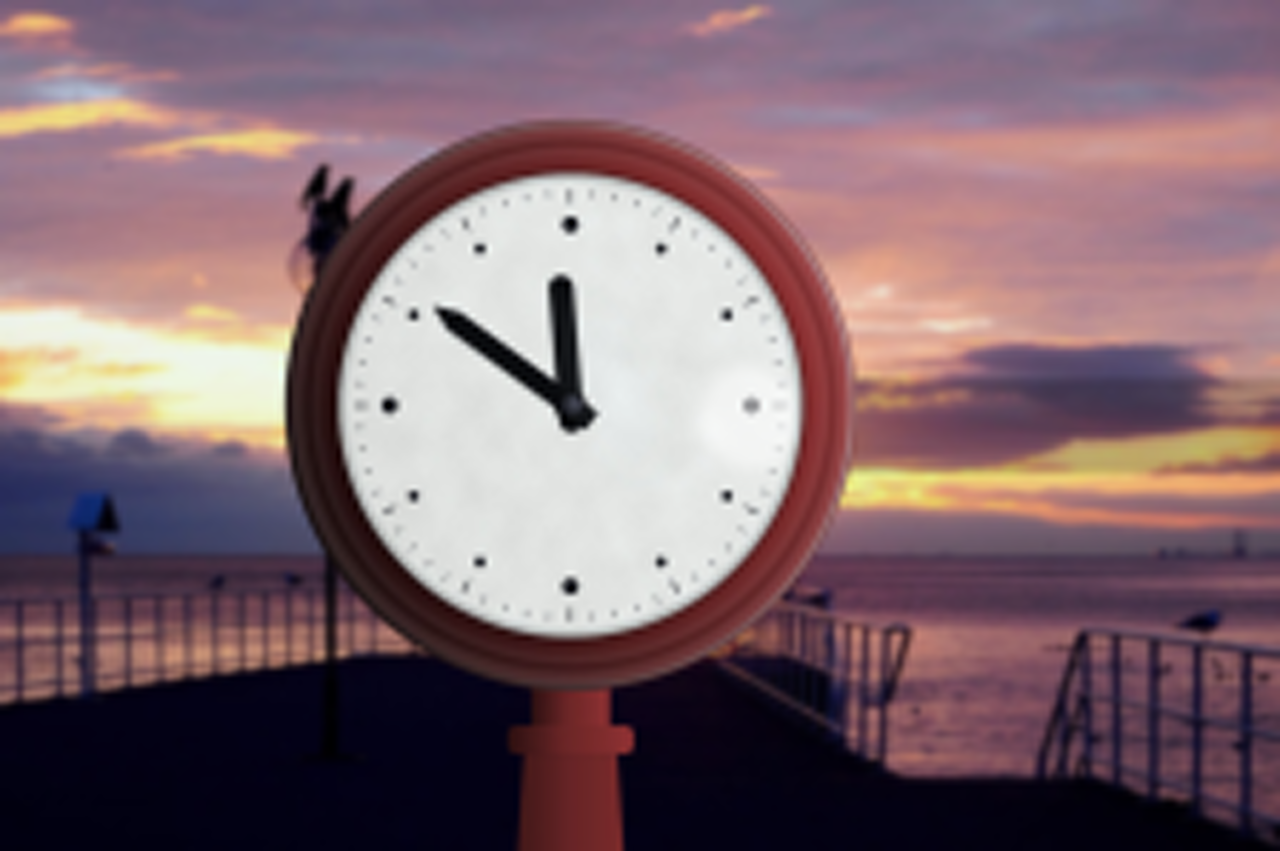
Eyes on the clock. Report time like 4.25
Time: 11.51
